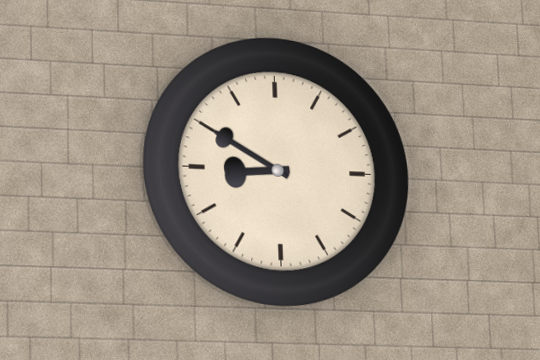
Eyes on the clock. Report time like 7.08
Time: 8.50
